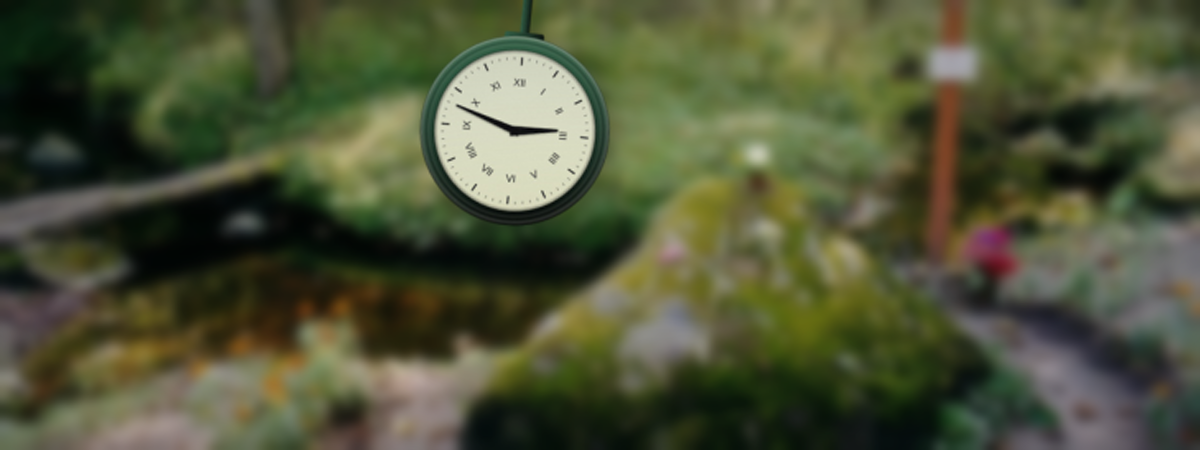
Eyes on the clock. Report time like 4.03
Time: 2.48
